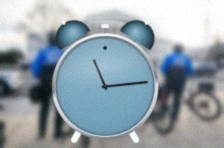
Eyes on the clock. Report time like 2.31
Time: 11.14
